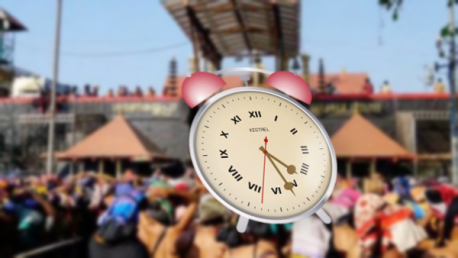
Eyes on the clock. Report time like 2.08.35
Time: 4.26.33
